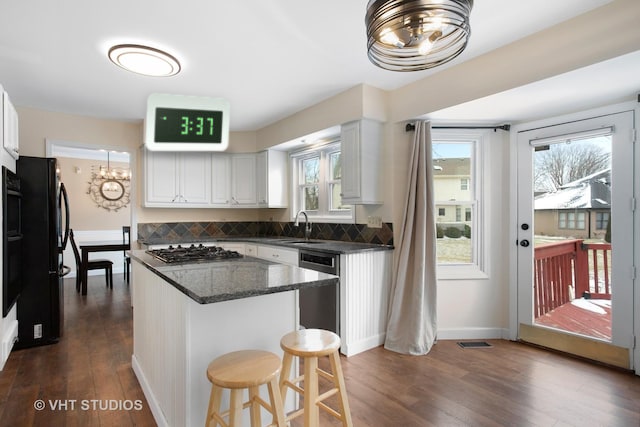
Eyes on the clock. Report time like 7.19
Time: 3.37
